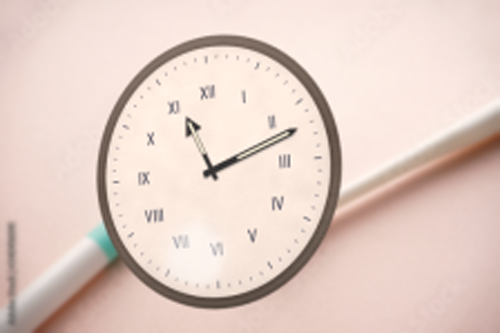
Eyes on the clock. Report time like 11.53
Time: 11.12
